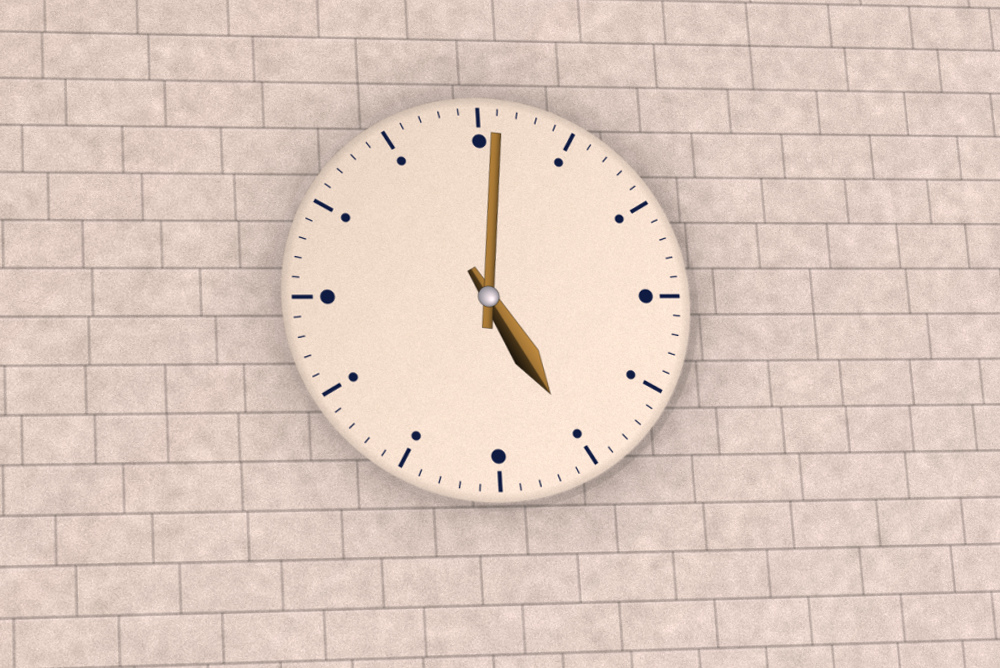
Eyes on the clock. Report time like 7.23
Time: 5.01
